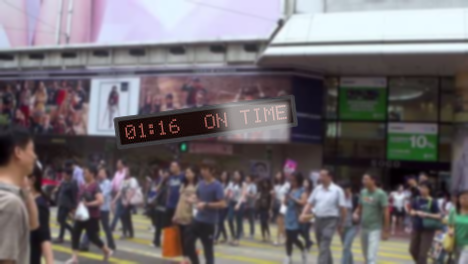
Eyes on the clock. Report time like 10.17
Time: 1.16
